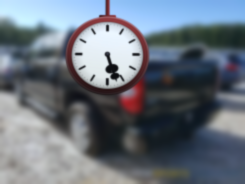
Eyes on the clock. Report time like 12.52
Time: 5.27
